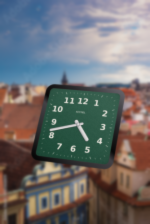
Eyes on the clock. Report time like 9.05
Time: 4.42
